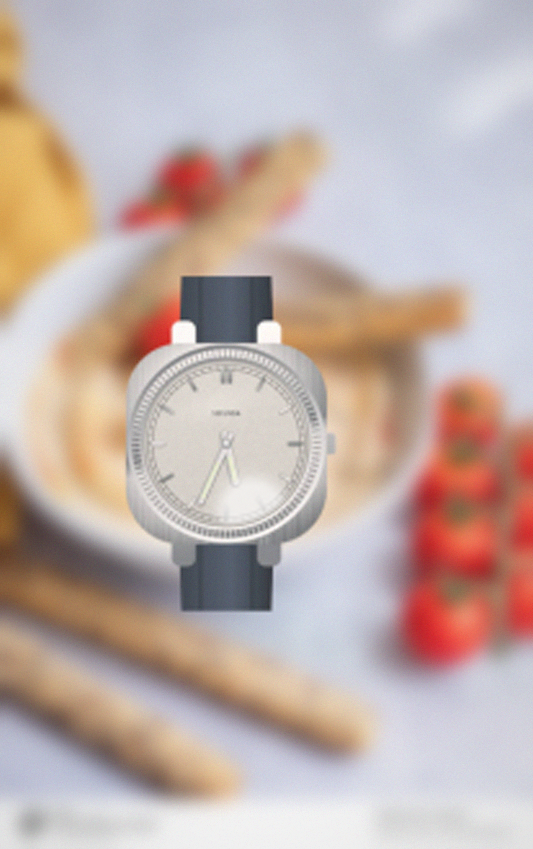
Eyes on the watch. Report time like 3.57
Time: 5.34
